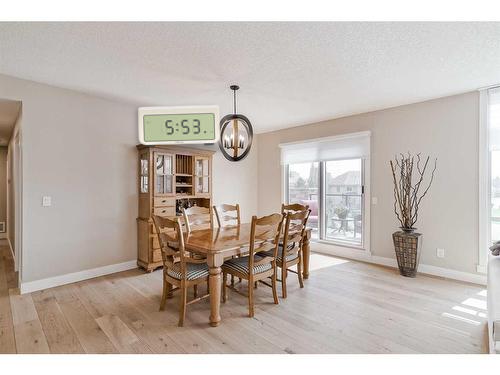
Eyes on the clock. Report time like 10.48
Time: 5.53
